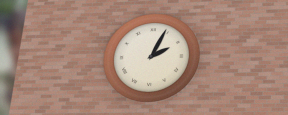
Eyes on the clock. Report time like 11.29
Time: 2.04
